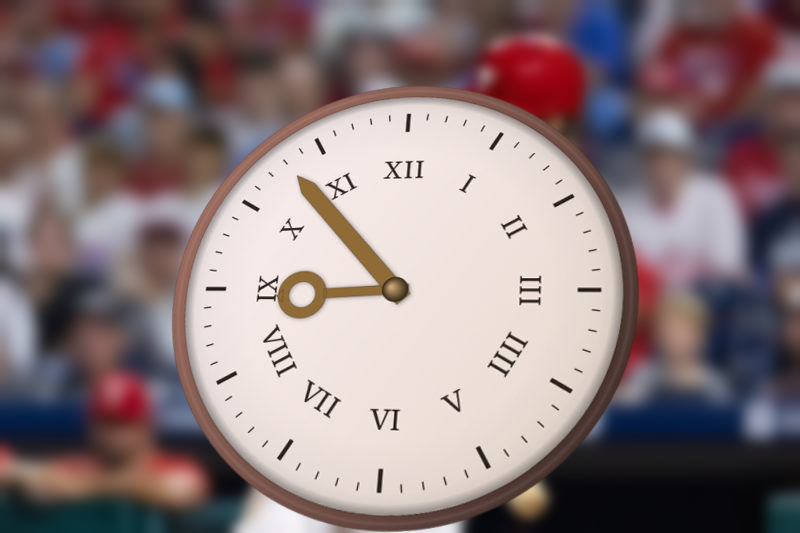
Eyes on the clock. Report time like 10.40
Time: 8.53
